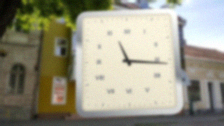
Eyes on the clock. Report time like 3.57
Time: 11.16
